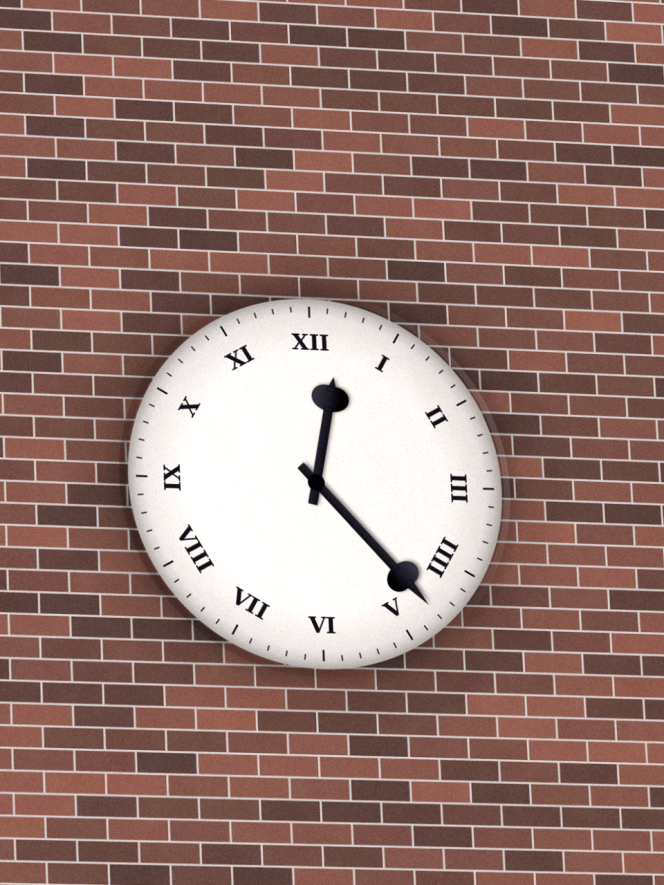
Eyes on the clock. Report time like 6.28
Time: 12.23
